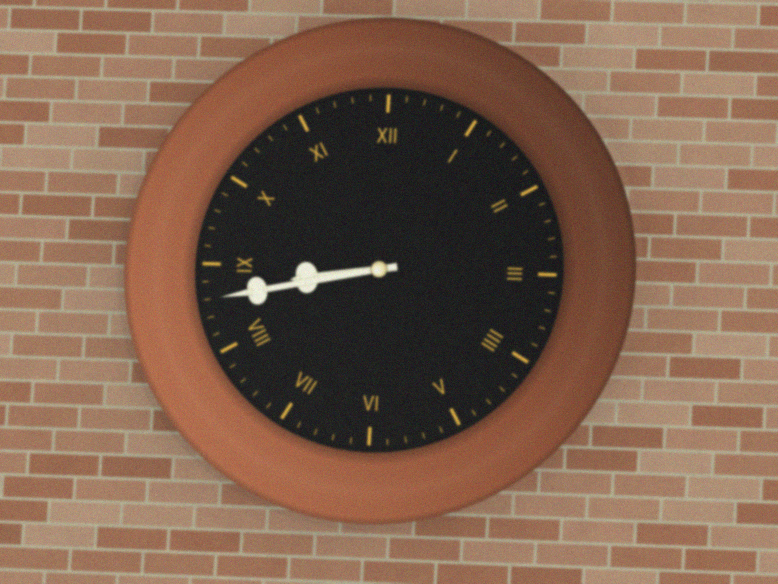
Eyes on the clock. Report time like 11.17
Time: 8.43
